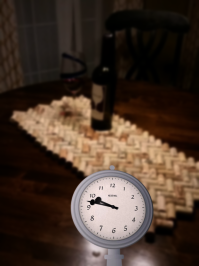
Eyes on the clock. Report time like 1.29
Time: 9.47
